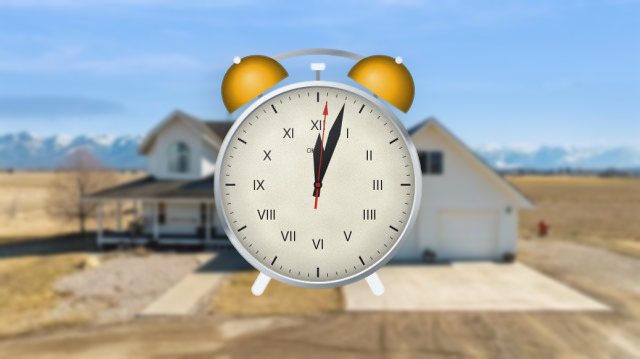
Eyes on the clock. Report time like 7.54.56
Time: 12.03.01
